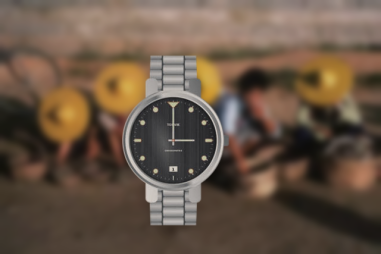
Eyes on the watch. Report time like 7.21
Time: 3.00
